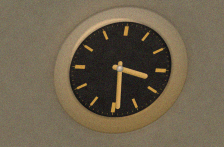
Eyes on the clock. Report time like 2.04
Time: 3.29
